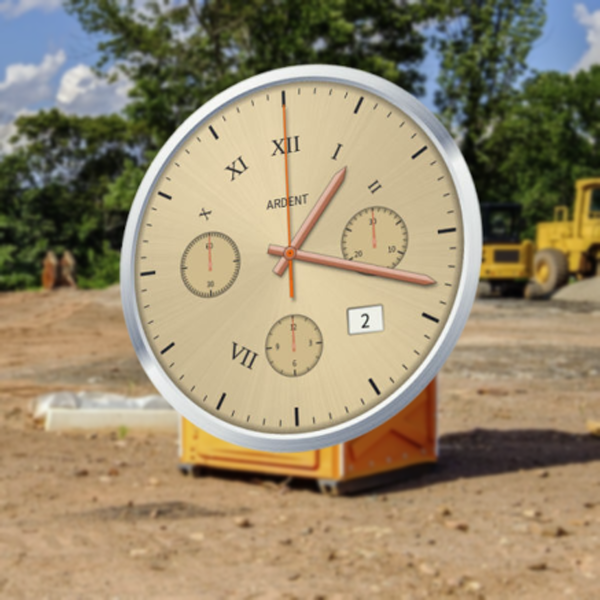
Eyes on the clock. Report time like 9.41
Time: 1.18
